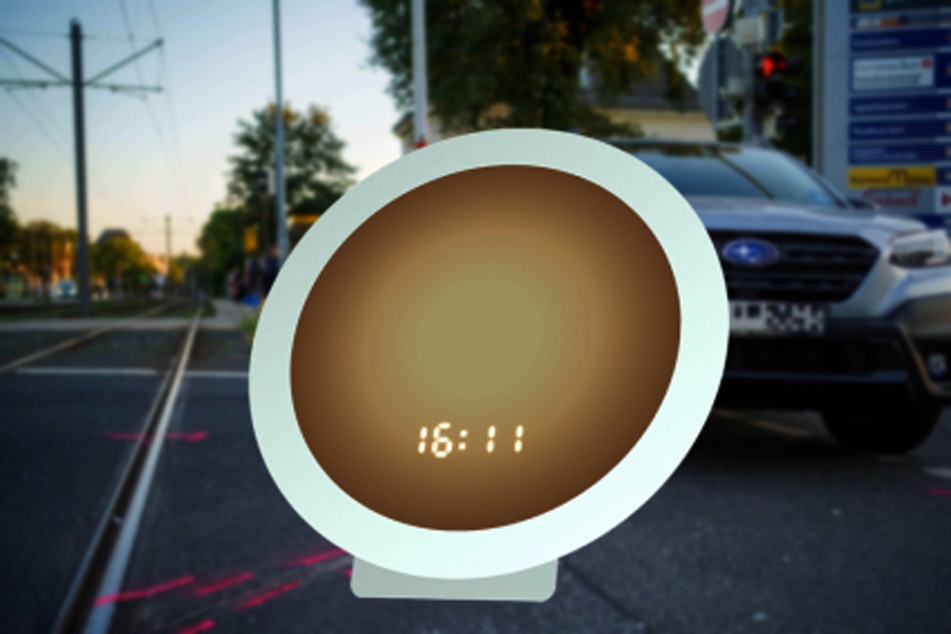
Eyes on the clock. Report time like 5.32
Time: 16.11
